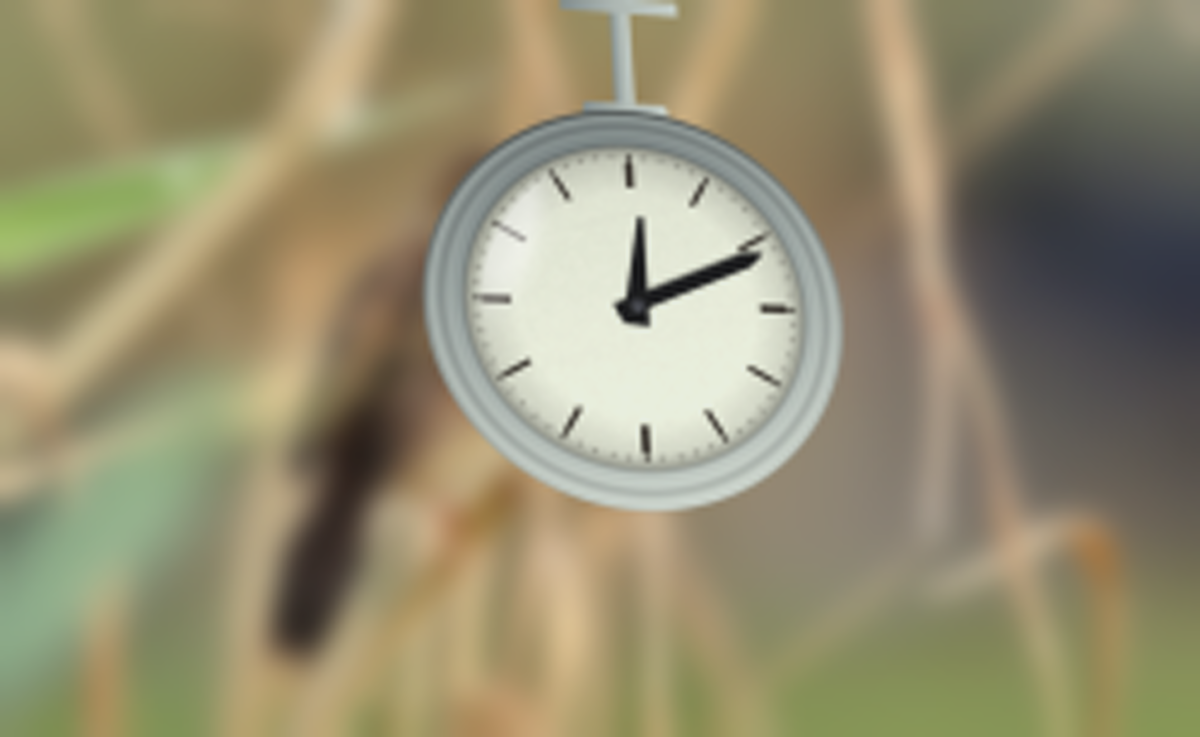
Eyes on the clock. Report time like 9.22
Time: 12.11
